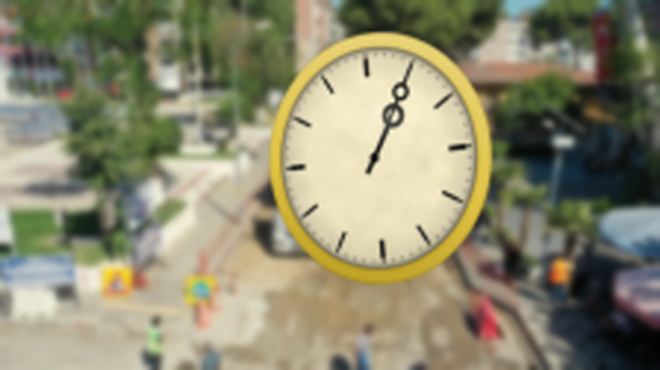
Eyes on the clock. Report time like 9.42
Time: 1.05
